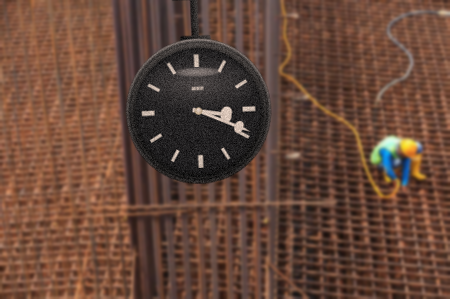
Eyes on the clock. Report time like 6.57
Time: 3.19
